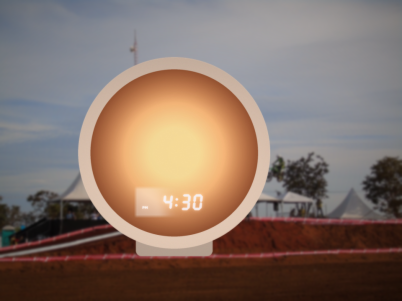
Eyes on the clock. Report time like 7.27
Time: 4.30
